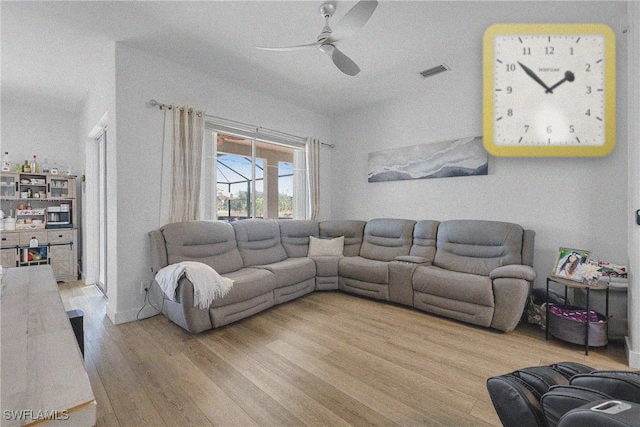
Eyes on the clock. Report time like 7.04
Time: 1.52
